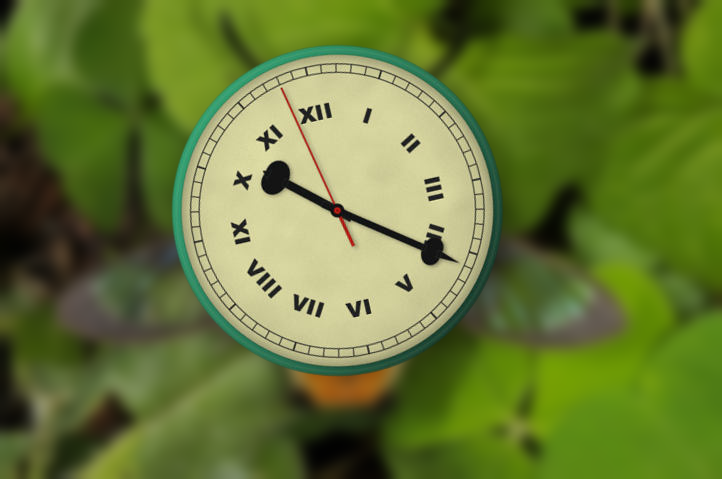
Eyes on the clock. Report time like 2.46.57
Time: 10.20.58
